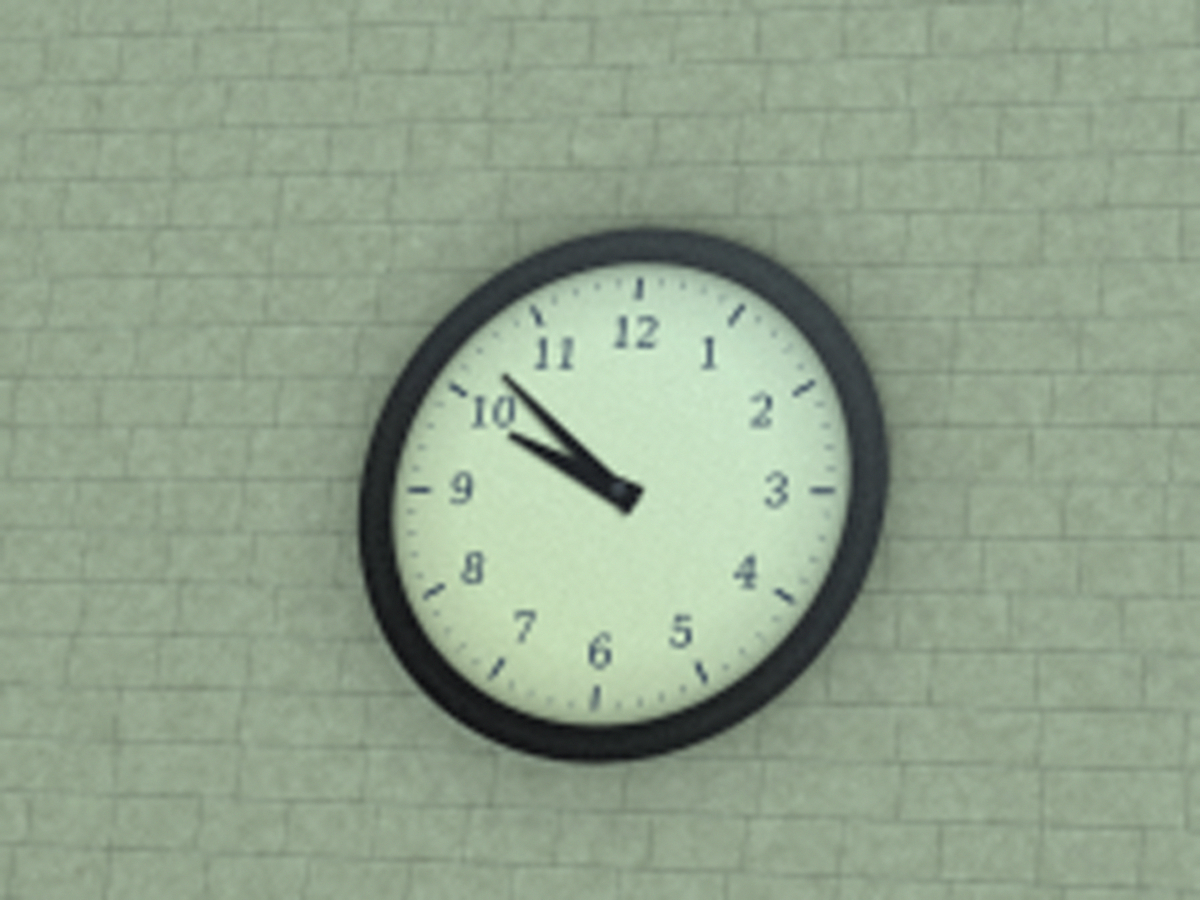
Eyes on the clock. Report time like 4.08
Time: 9.52
